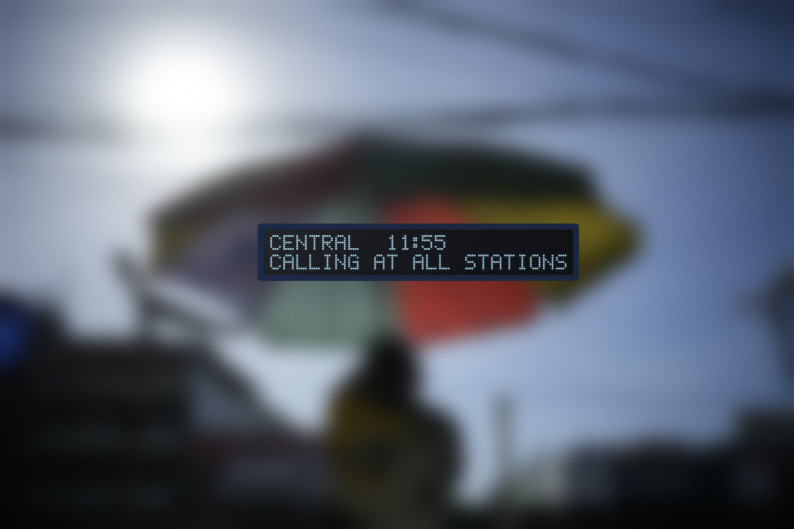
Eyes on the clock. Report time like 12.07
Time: 11.55
